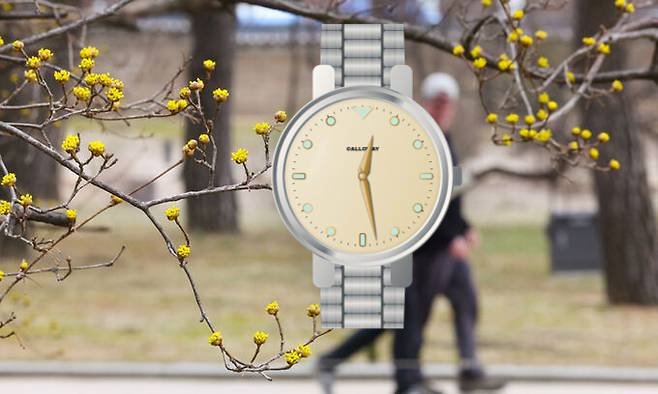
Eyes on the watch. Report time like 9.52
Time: 12.28
